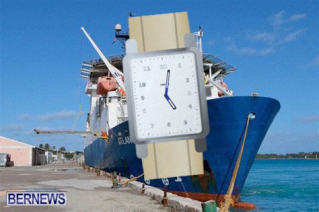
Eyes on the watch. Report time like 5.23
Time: 5.02
